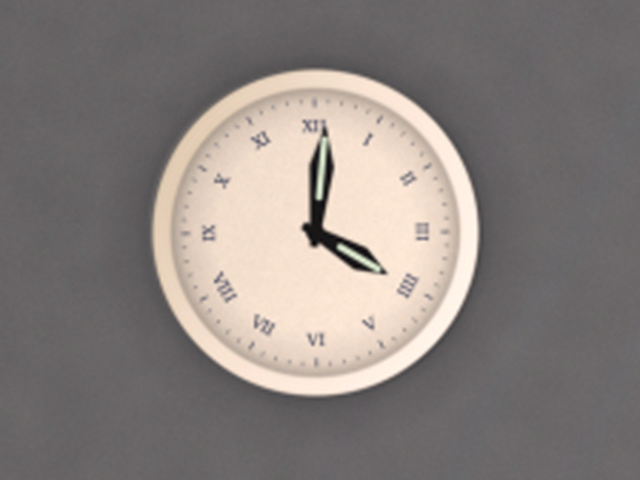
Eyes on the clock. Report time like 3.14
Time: 4.01
